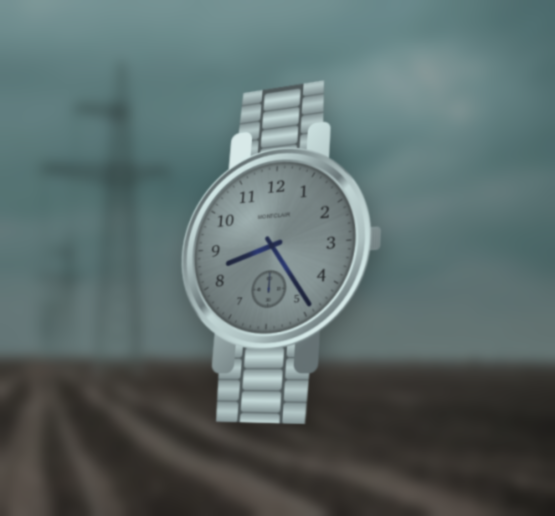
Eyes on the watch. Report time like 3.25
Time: 8.24
